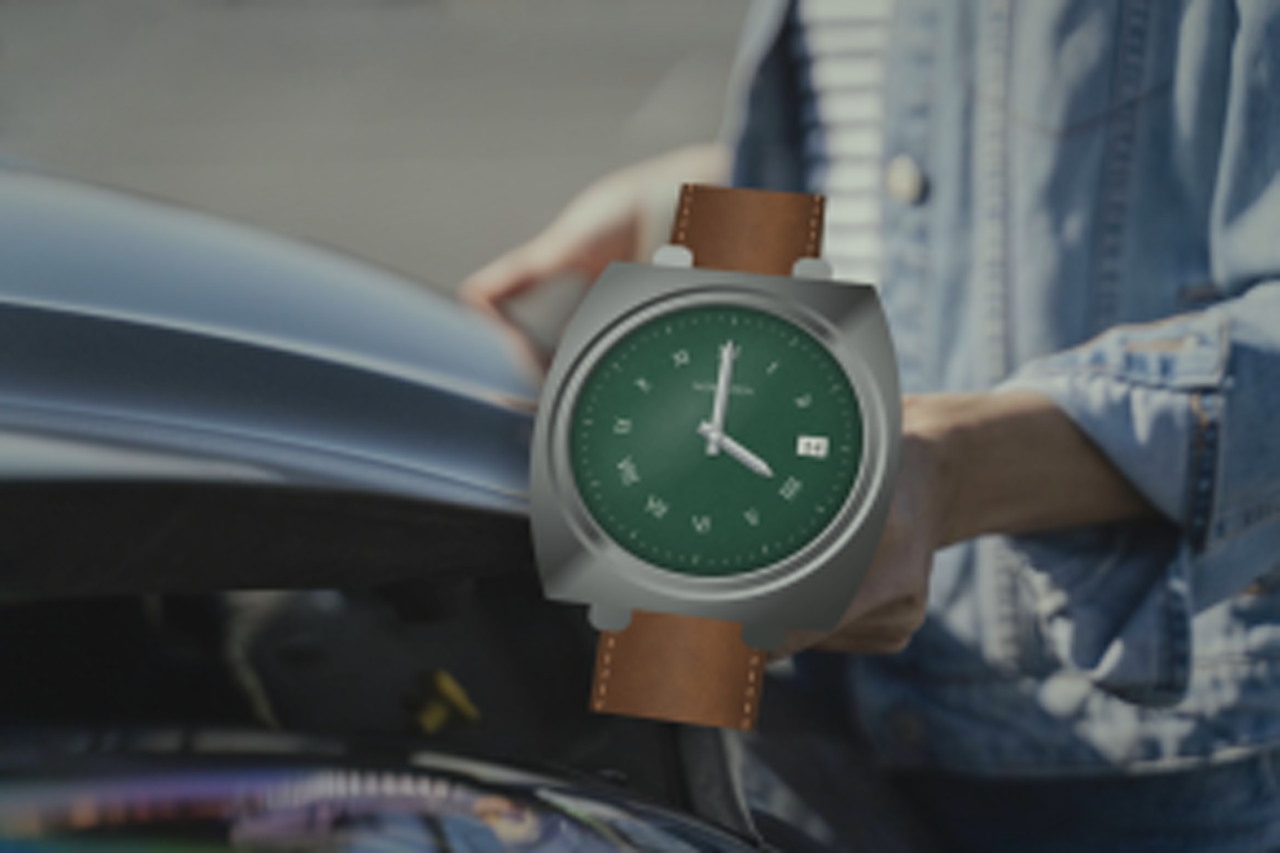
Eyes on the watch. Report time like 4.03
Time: 4.00
